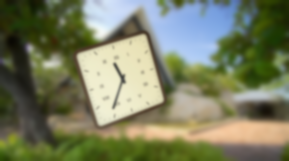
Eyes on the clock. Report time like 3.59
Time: 11.36
